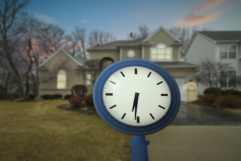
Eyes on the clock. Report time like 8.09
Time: 6.31
